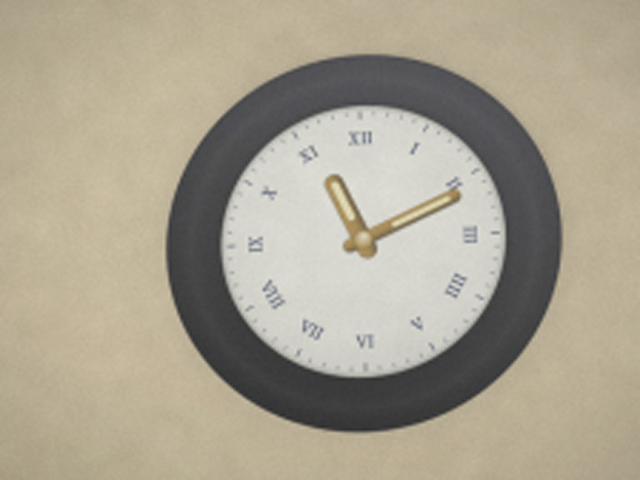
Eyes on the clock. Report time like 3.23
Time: 11.11
